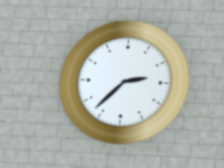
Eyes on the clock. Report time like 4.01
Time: 2.37
